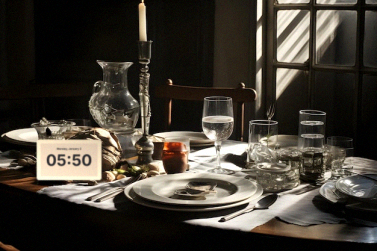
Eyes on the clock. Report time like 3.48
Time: 5.50
